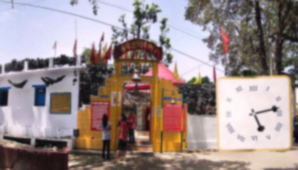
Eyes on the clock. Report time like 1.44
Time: 5.13
